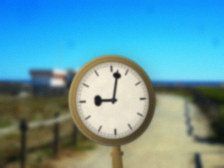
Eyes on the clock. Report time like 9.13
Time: 9.02
